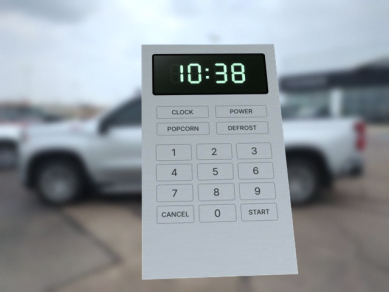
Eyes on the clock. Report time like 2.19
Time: 10.38
